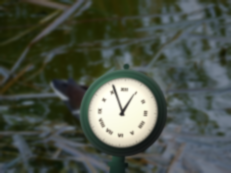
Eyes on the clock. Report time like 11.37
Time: 12.56
